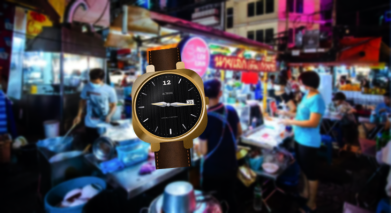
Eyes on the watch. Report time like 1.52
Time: 9.16
